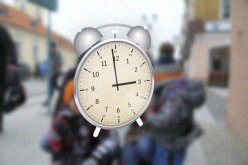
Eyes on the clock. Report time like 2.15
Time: 2.59
